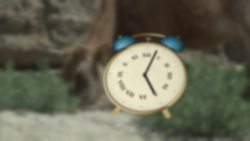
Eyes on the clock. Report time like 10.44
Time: 5.03
